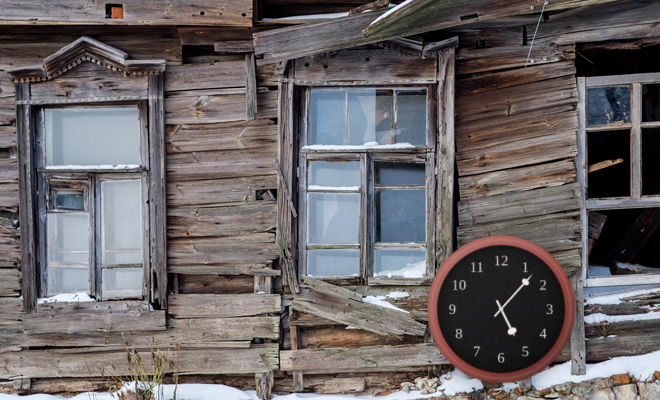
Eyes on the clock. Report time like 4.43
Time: 5.07
